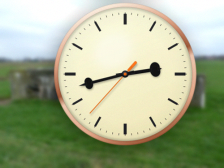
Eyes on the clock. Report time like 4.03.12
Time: 2.42.37
